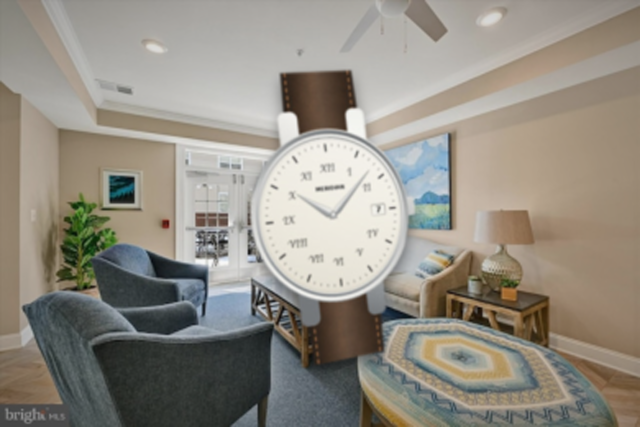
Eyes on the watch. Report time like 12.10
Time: 10.08
